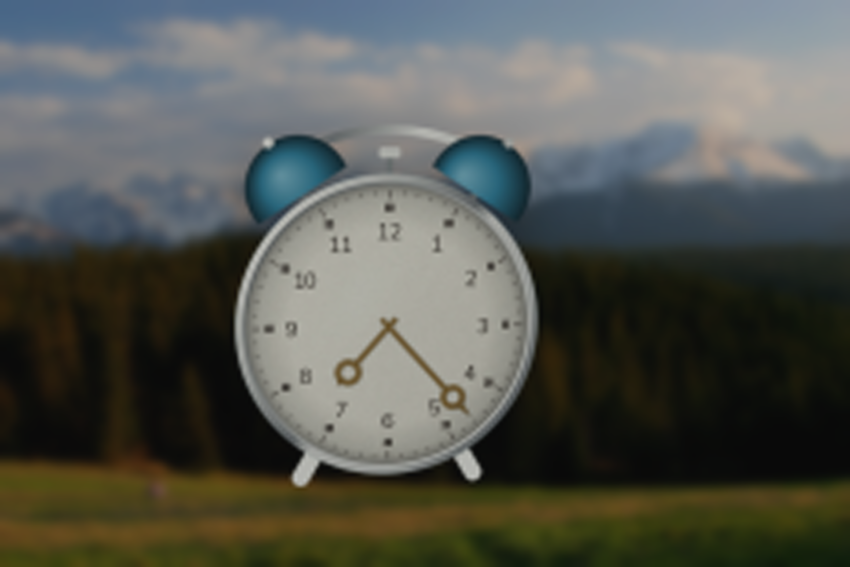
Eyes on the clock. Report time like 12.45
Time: 7.23
